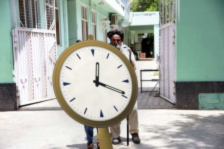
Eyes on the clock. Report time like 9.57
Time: 12.19
